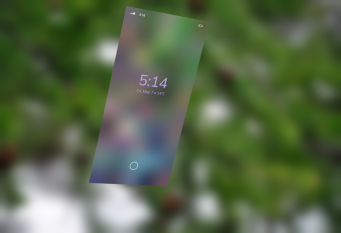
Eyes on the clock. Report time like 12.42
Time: 5.14
